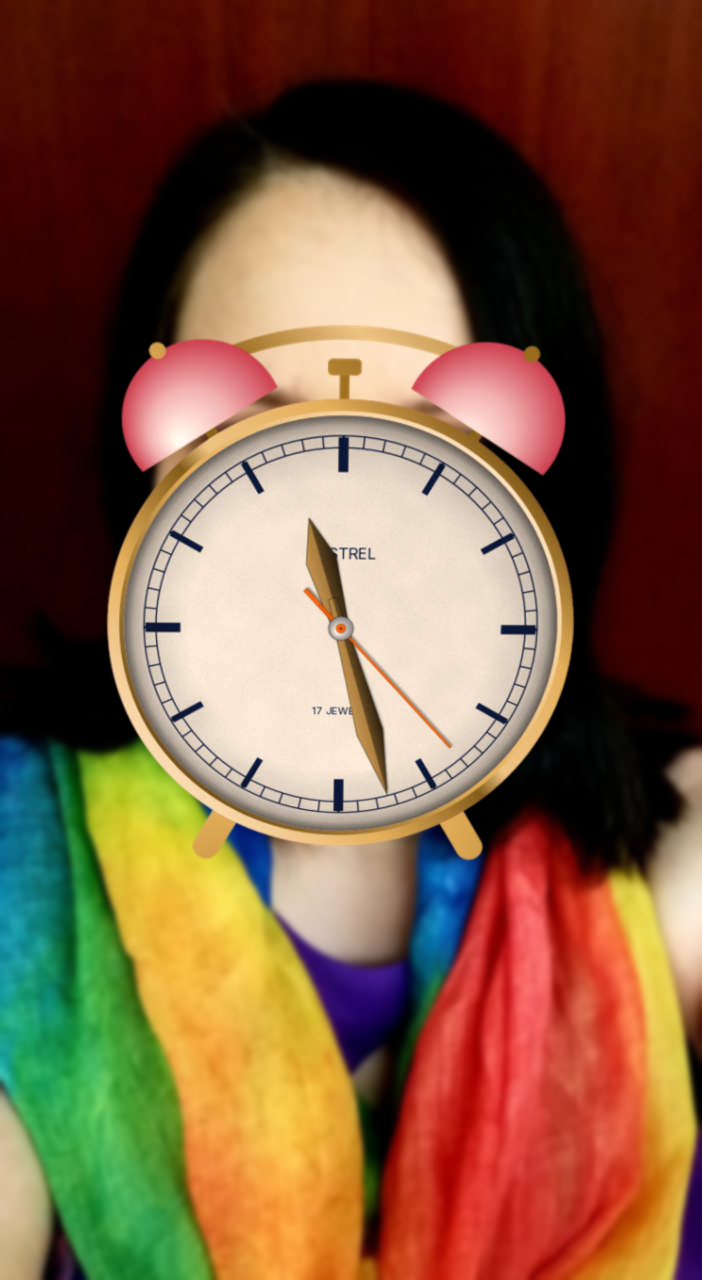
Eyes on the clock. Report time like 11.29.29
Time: 11.27.23
